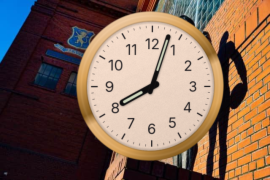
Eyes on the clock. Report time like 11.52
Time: 8.03
